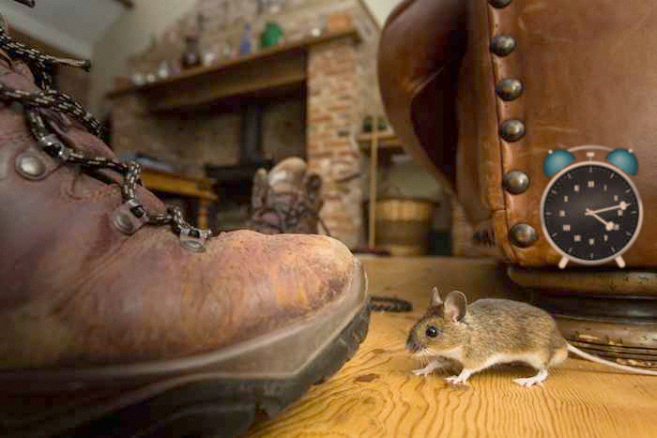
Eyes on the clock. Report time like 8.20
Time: 4.13
